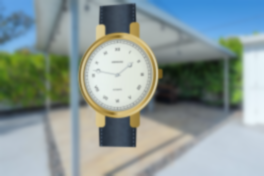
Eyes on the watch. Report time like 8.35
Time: 1.47
